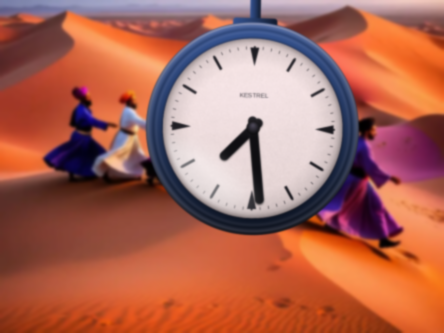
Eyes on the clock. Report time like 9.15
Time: 7.29
